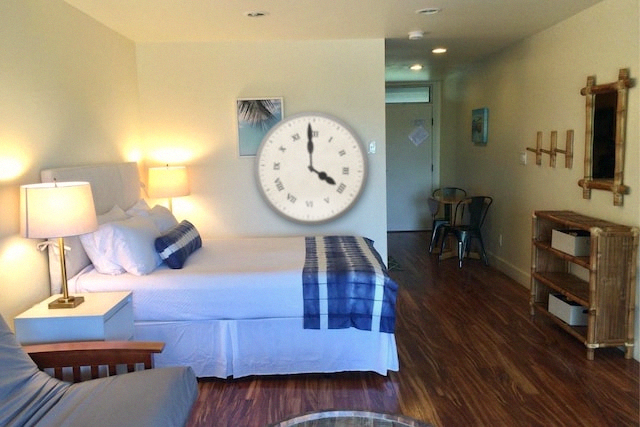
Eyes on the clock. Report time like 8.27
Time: 3.59
